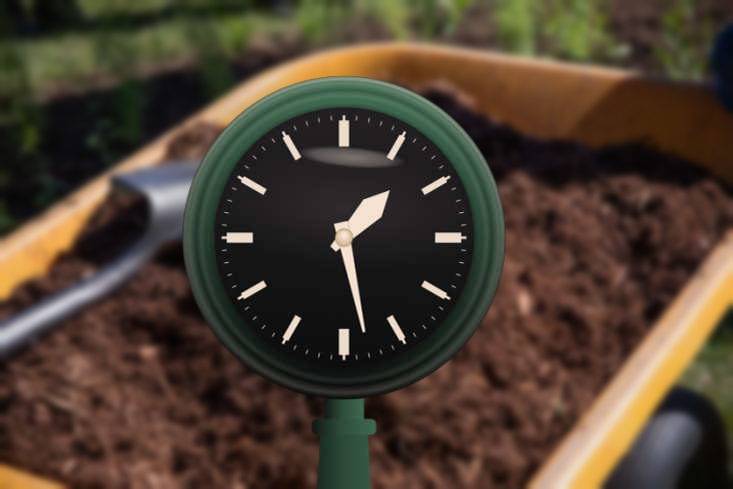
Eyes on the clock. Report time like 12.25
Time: 1.28
